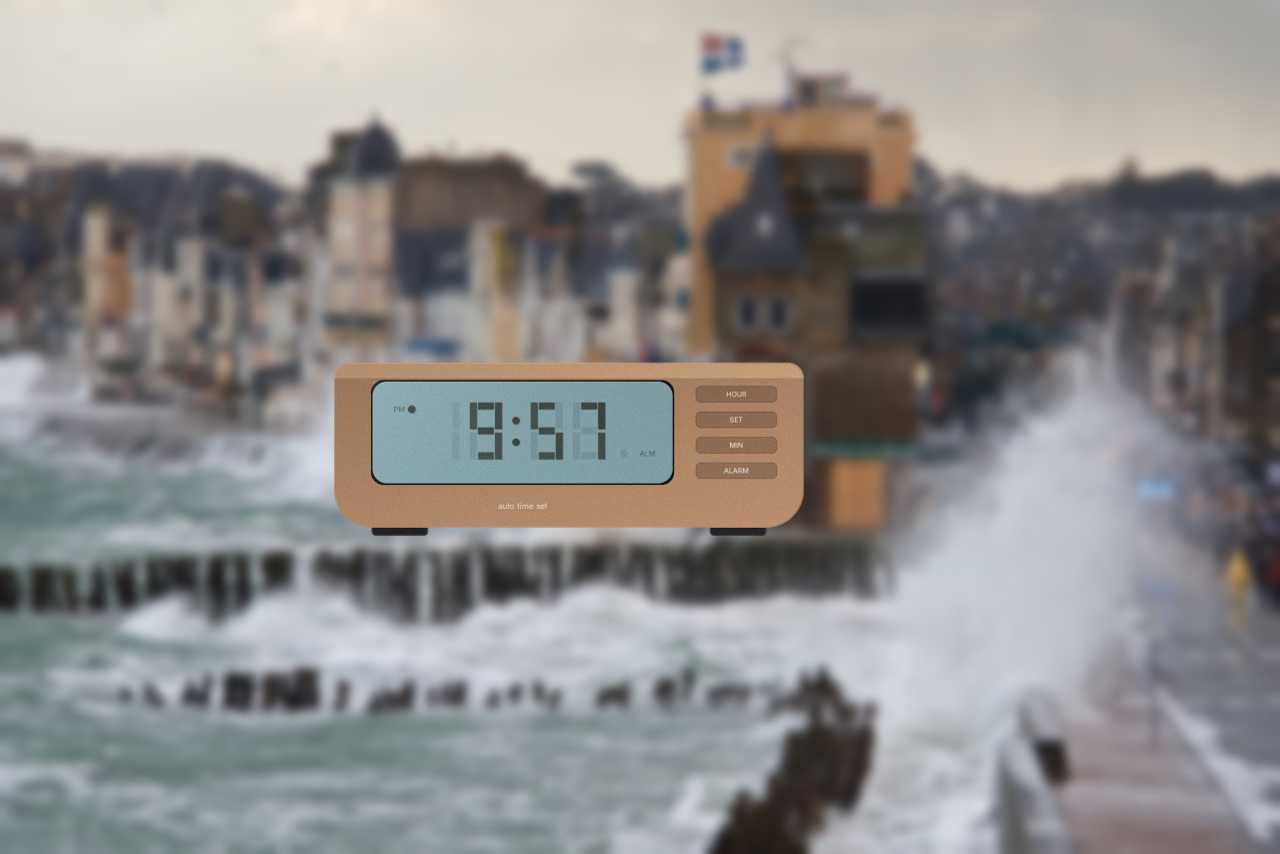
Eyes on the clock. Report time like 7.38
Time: 9.57
